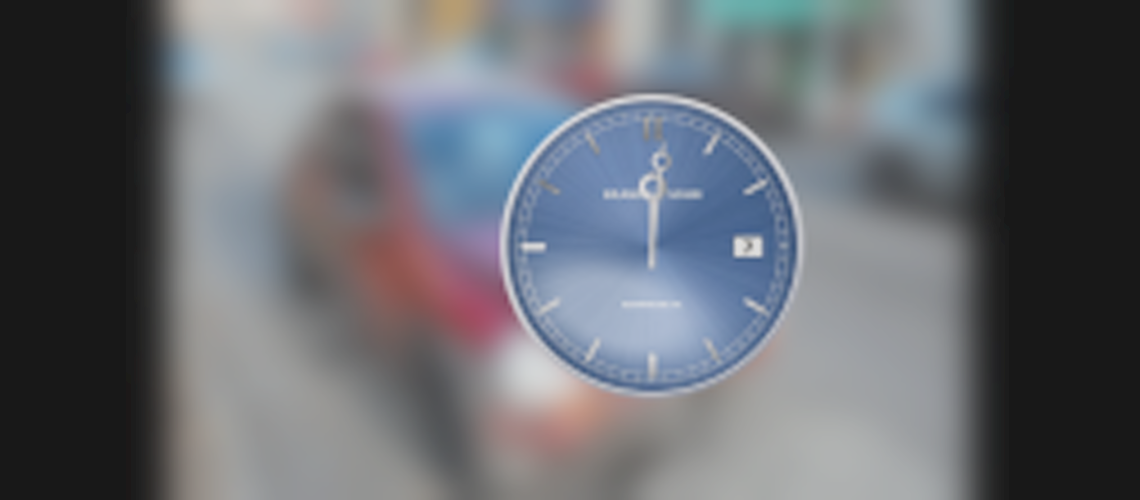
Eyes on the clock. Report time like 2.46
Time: 12.01
